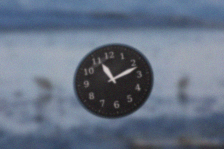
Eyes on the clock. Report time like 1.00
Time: 11.12
